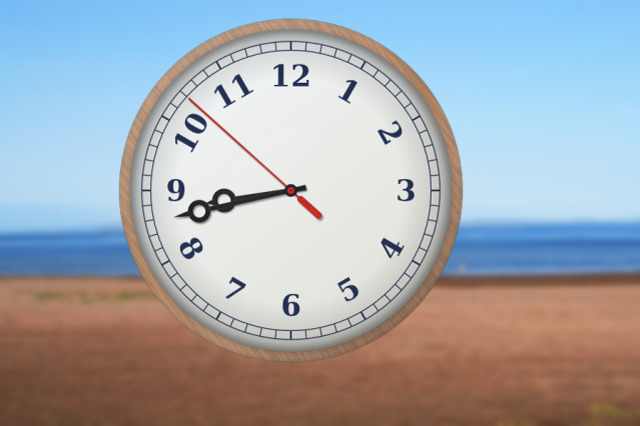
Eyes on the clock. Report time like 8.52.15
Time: 8.42.52
